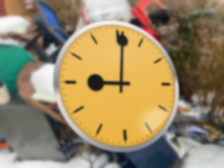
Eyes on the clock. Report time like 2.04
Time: 9.01
